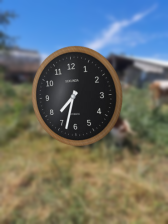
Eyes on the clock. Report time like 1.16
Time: 7.33
